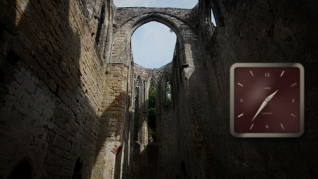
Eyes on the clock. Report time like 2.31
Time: 1.36
